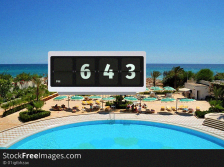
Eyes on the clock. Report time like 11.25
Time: 6.43
